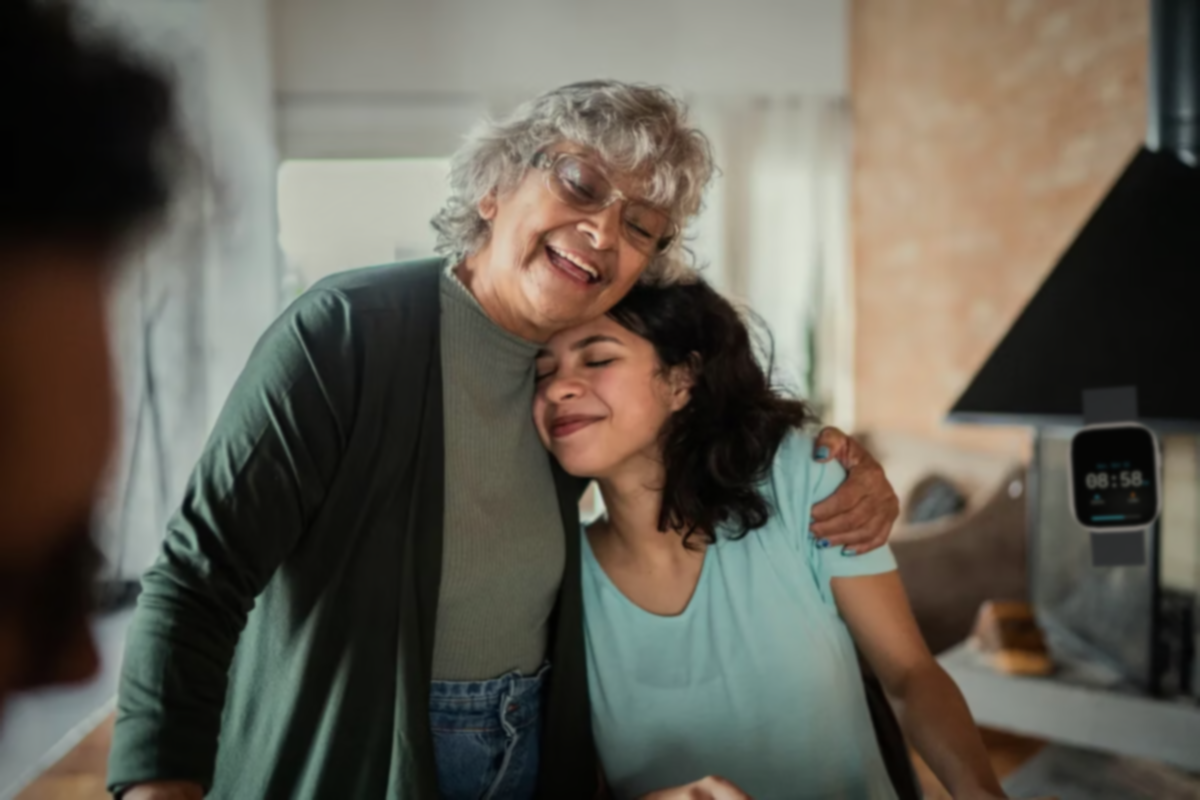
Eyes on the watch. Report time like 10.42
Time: 8.58
